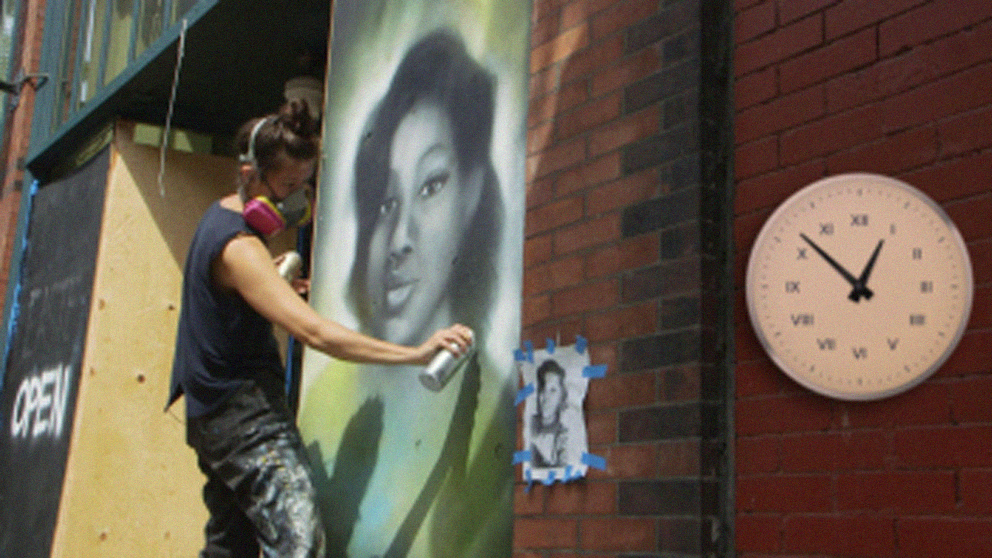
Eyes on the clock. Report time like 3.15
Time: 12.52
